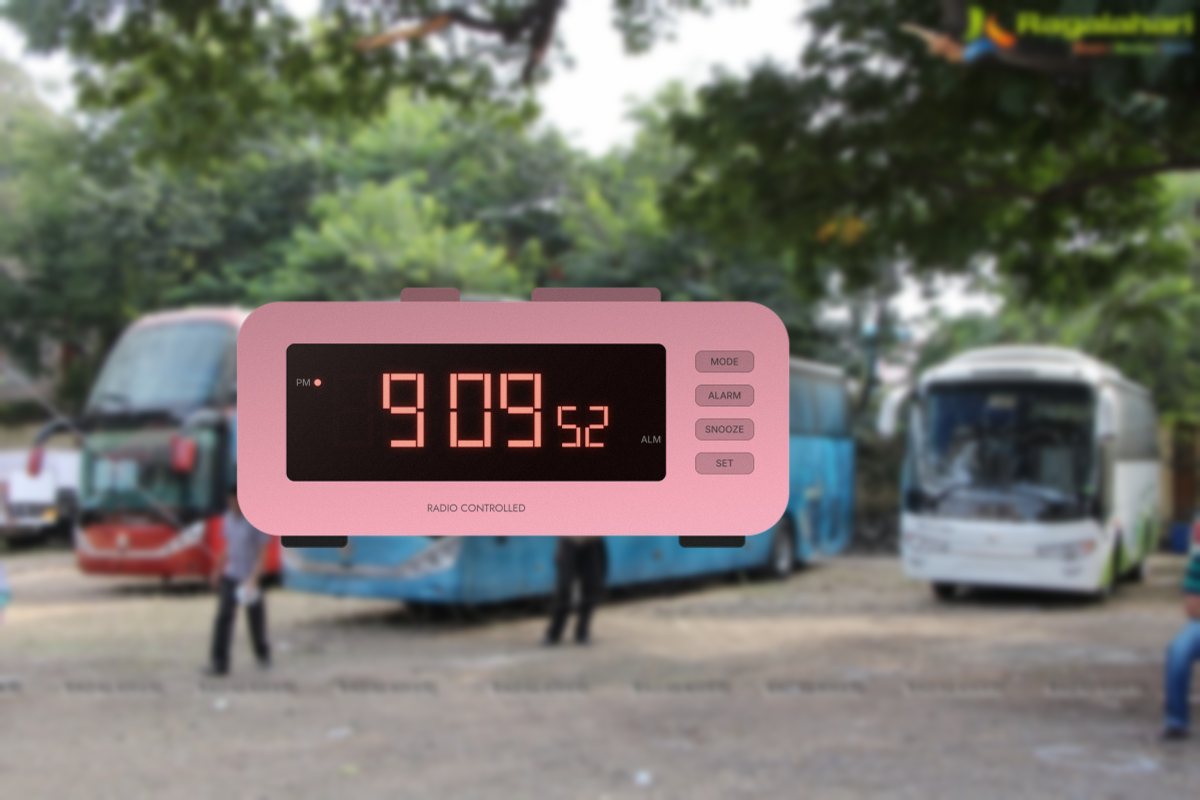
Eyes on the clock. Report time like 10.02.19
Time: 9.09.52
